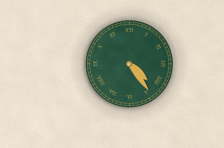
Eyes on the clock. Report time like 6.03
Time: 4.24
